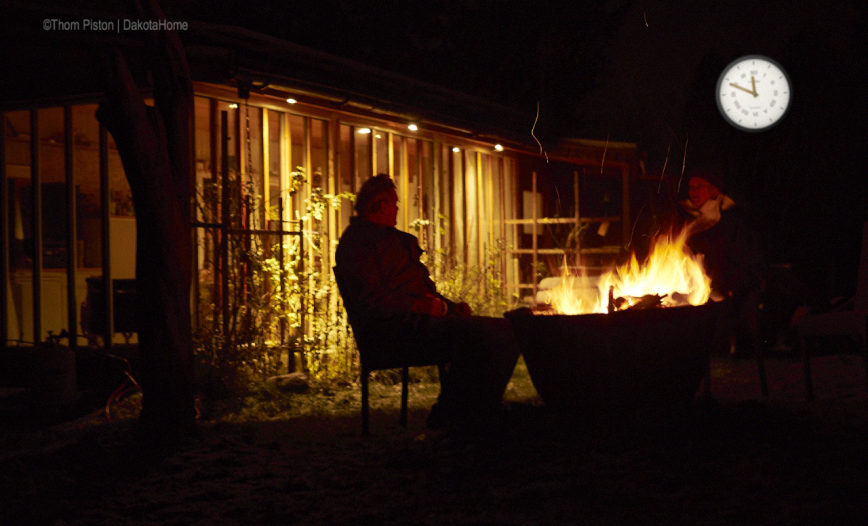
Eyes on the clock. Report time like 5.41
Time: 11.49
